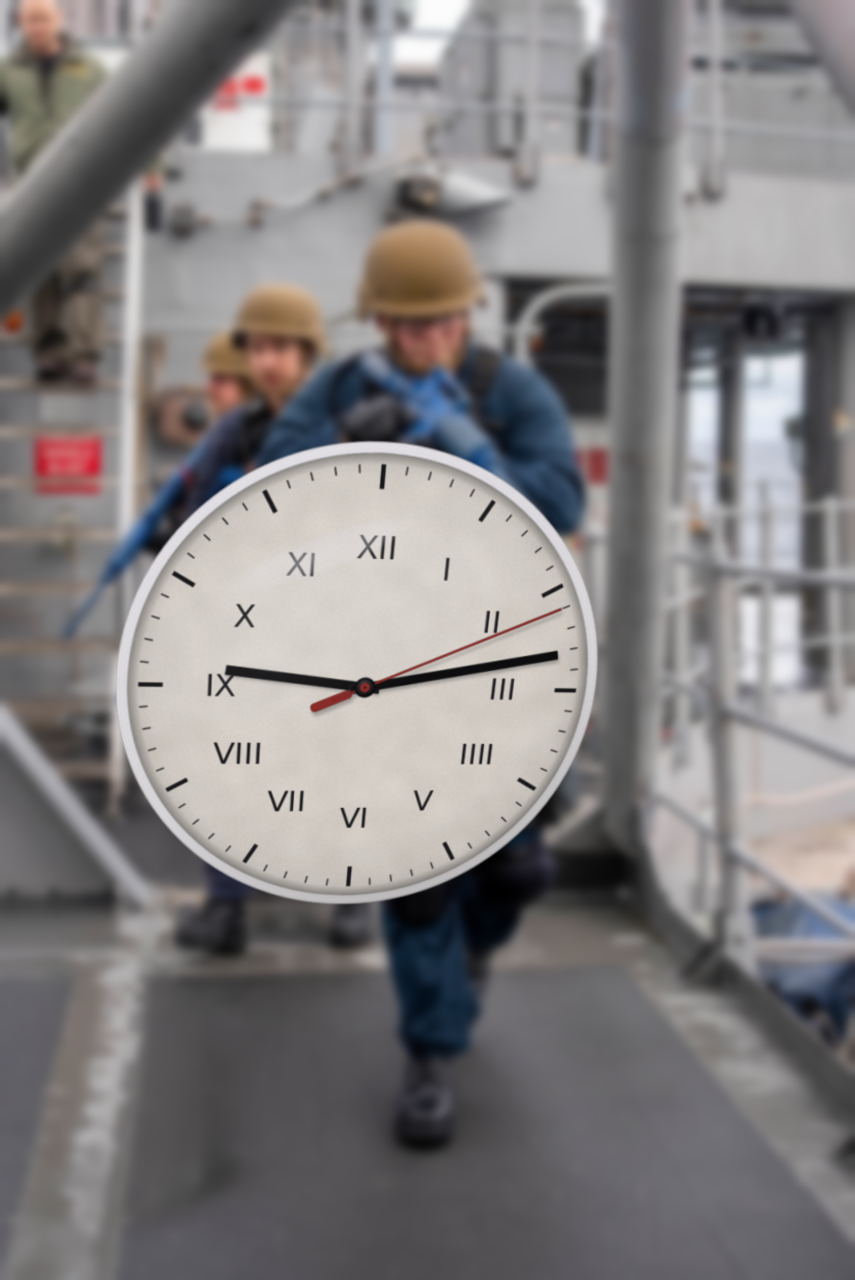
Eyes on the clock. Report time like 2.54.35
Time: 9.13.11
